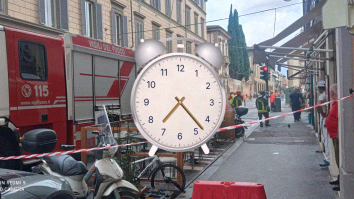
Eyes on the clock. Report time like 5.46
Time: 7.23
